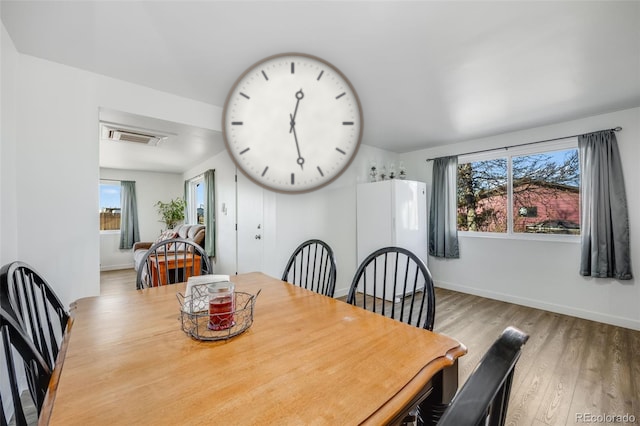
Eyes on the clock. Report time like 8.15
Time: 12.28
